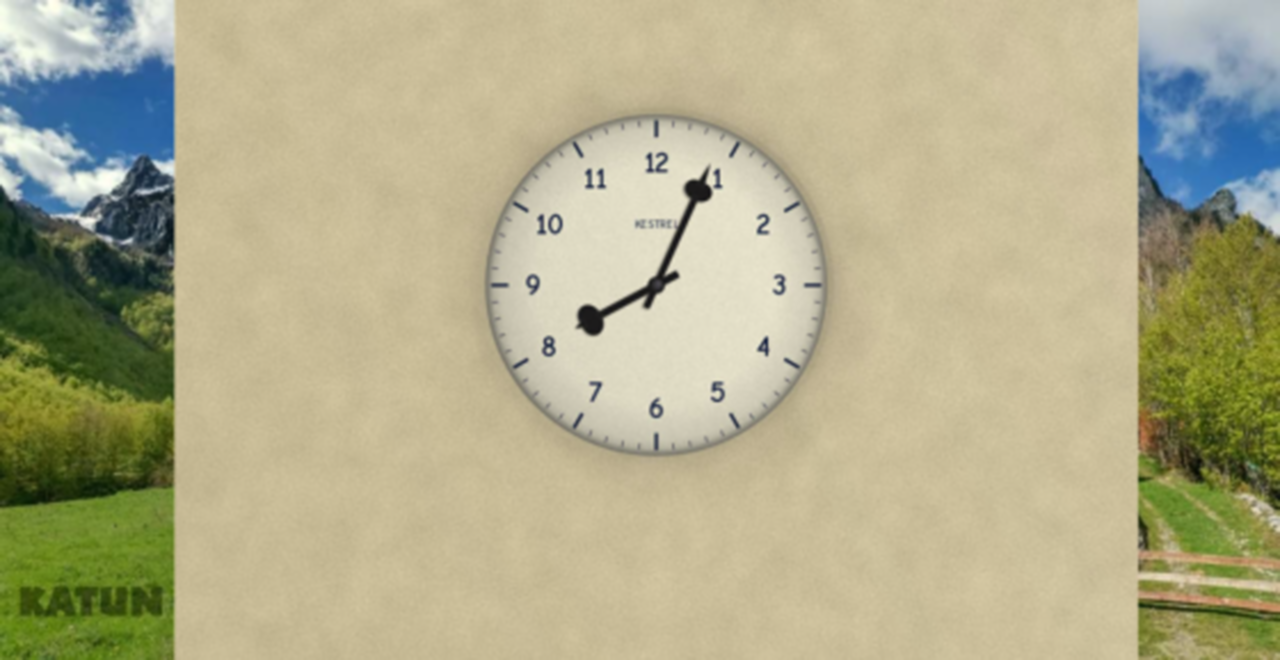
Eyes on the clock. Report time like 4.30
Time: 8.04
